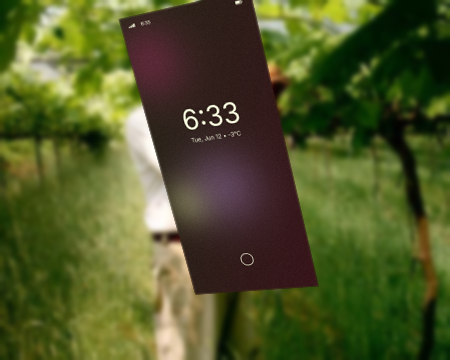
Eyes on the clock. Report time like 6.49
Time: 6.33
